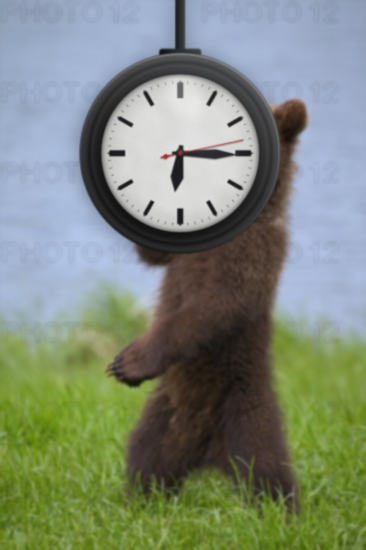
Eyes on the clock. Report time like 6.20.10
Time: 6.15.13
